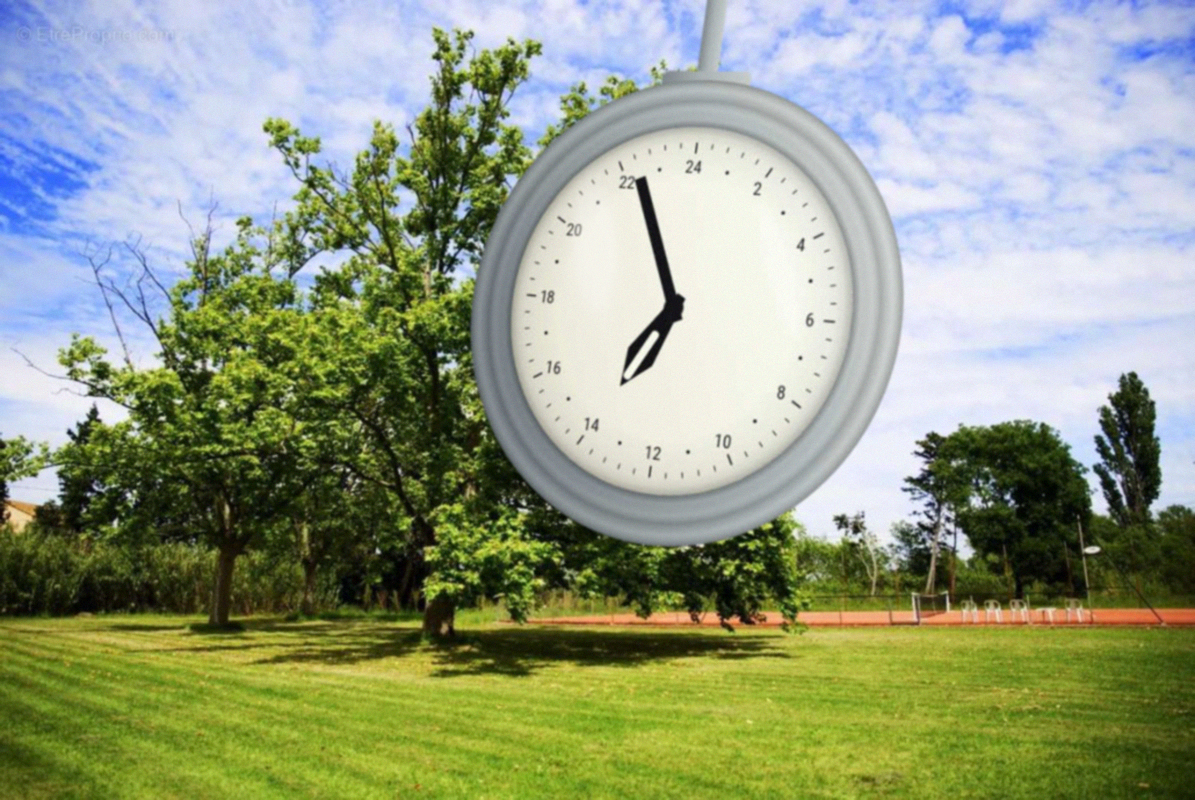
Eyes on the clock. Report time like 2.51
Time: 13.56
